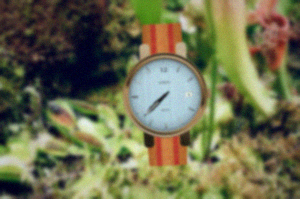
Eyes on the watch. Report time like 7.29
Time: 7.38
